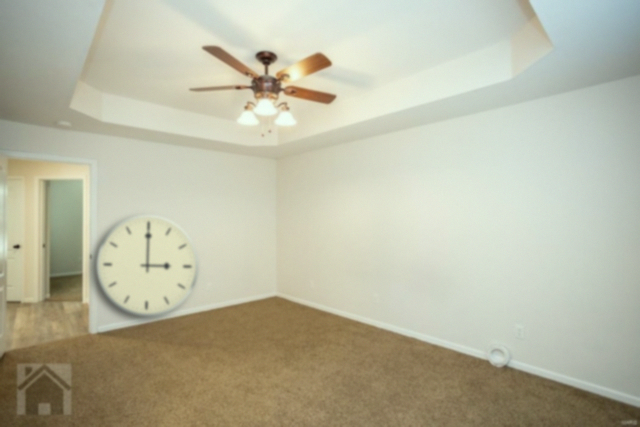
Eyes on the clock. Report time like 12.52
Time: 3.00
